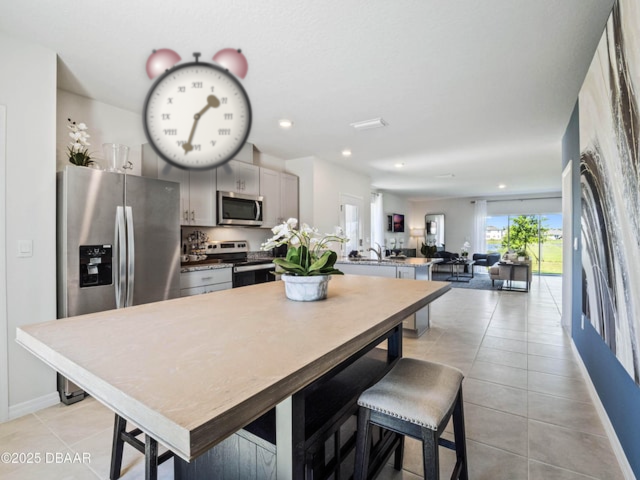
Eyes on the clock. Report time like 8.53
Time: 1.33
